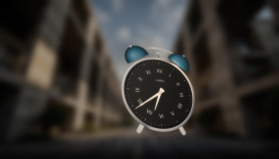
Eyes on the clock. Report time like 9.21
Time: 6.39
